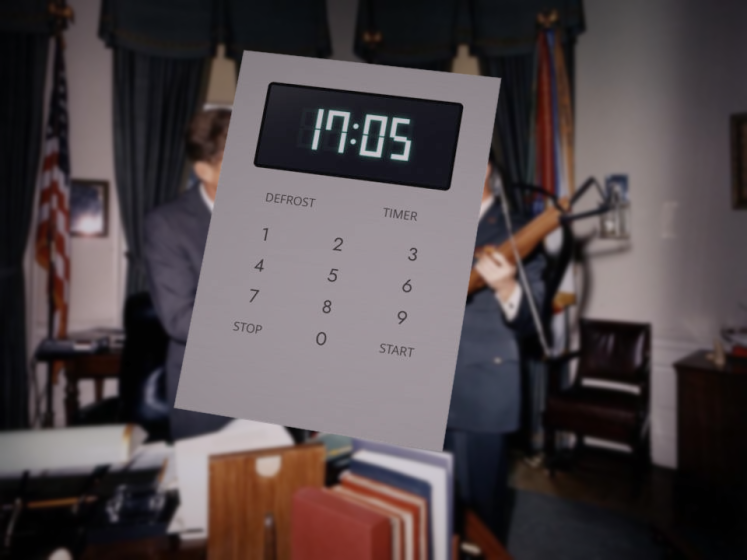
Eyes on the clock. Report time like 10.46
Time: 17.05
